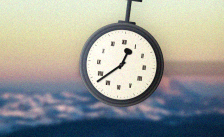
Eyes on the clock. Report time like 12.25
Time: 12.38
